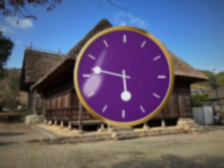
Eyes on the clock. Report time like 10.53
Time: 5.47
